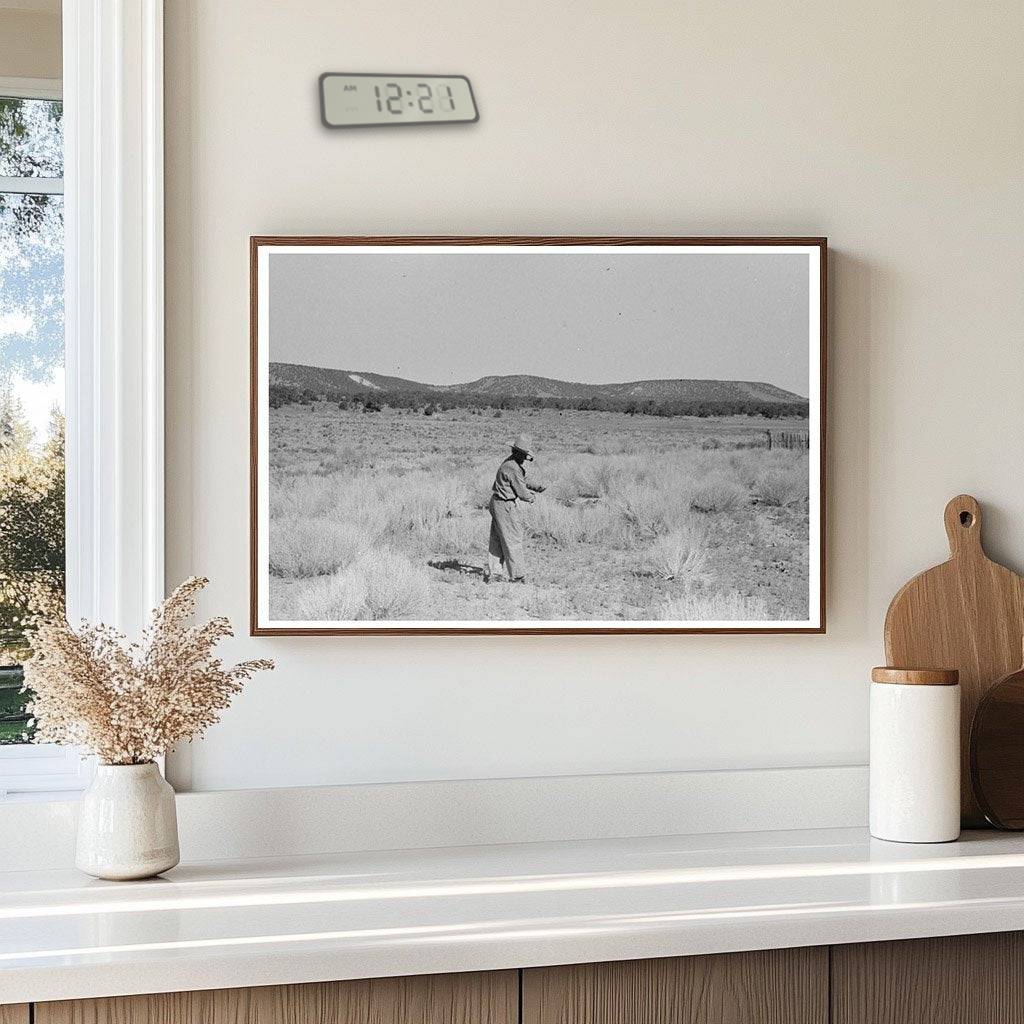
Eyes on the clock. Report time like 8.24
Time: 12.21
